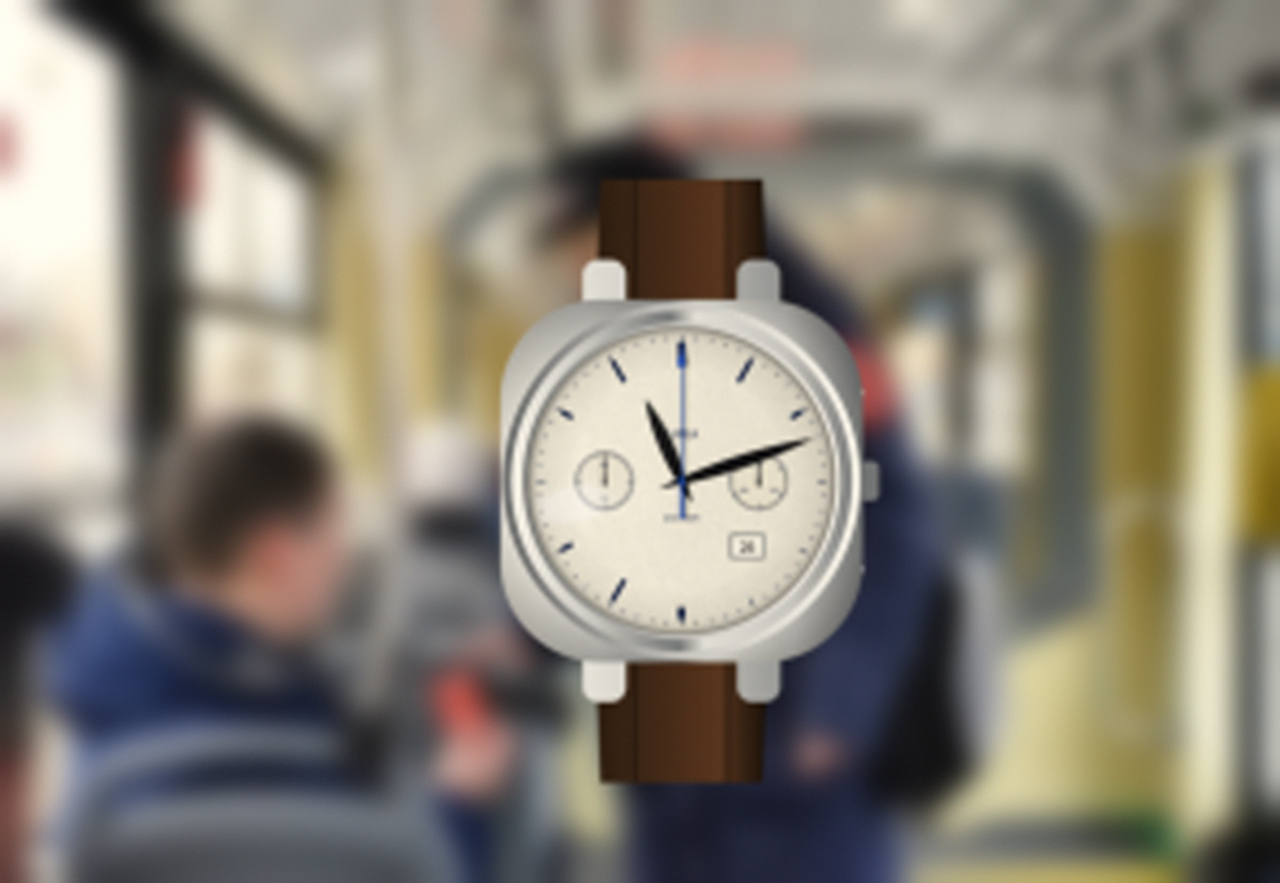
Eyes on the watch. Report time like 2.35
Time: 11.12
